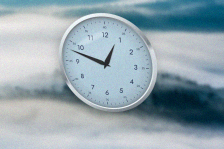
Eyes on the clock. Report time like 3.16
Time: 12.48
